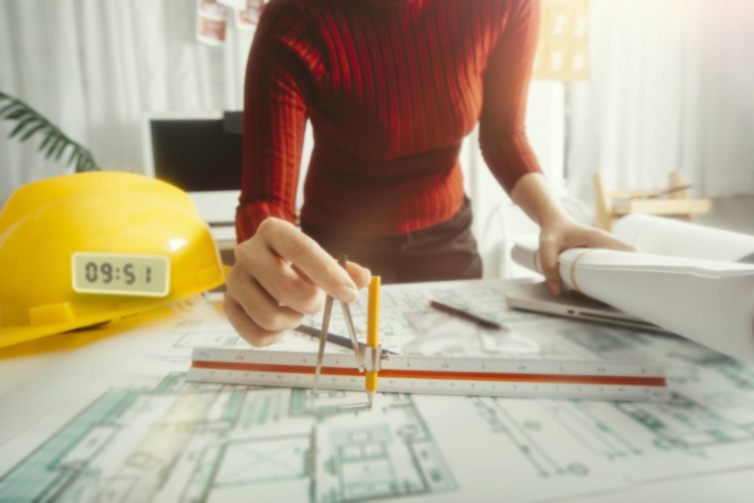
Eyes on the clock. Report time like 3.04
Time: 9.51
